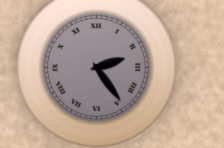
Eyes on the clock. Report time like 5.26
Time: 2.24
